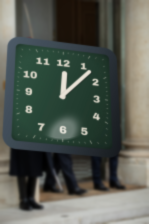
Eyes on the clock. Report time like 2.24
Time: 12.07
